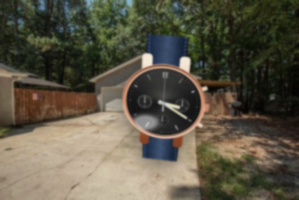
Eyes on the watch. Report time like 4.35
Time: 3.20
